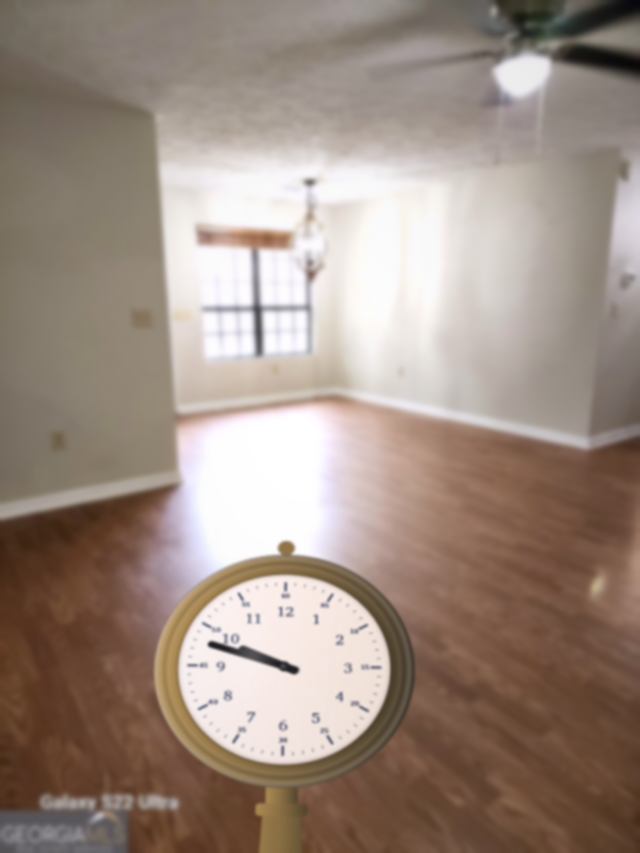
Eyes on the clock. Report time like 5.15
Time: 9.48
